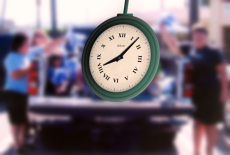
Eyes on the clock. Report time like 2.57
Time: 8.07
